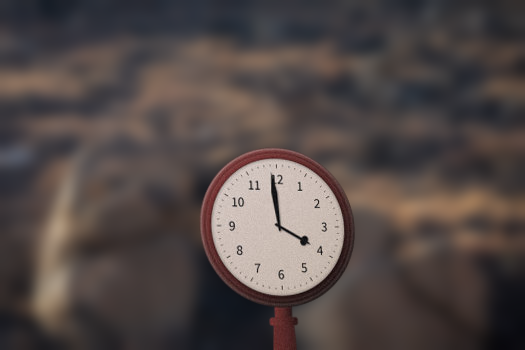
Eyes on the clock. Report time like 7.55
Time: 3.59
